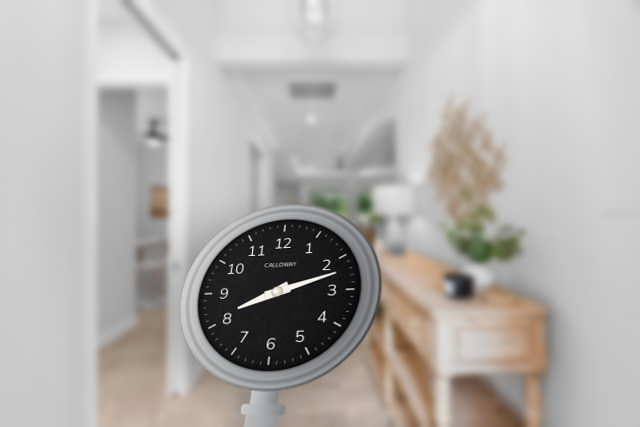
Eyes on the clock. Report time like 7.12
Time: 8.12
